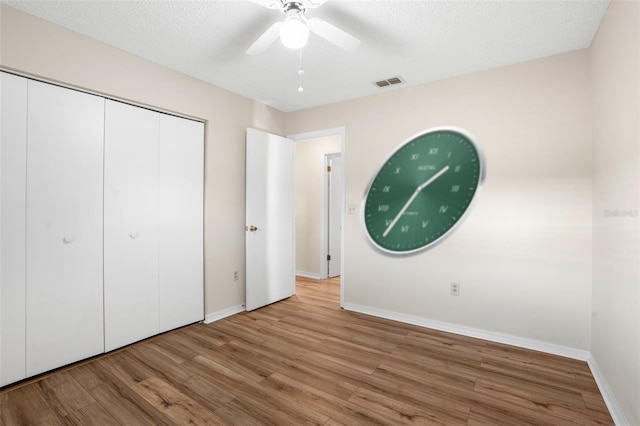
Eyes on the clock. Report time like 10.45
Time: 1.34
